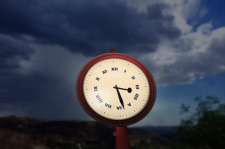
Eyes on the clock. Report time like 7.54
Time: 3.28
